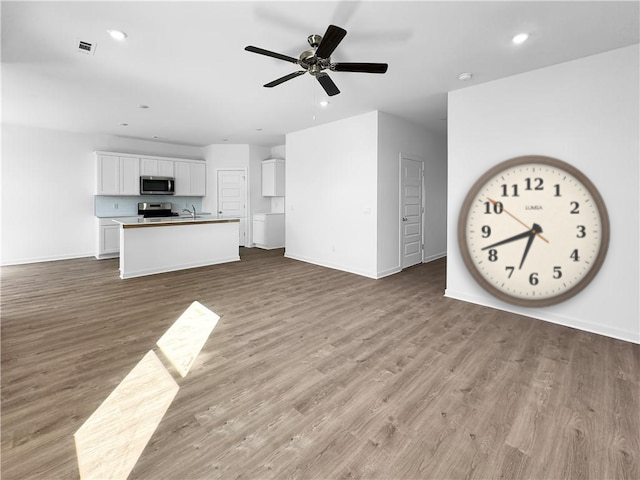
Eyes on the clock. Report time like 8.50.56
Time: 6.41.51
